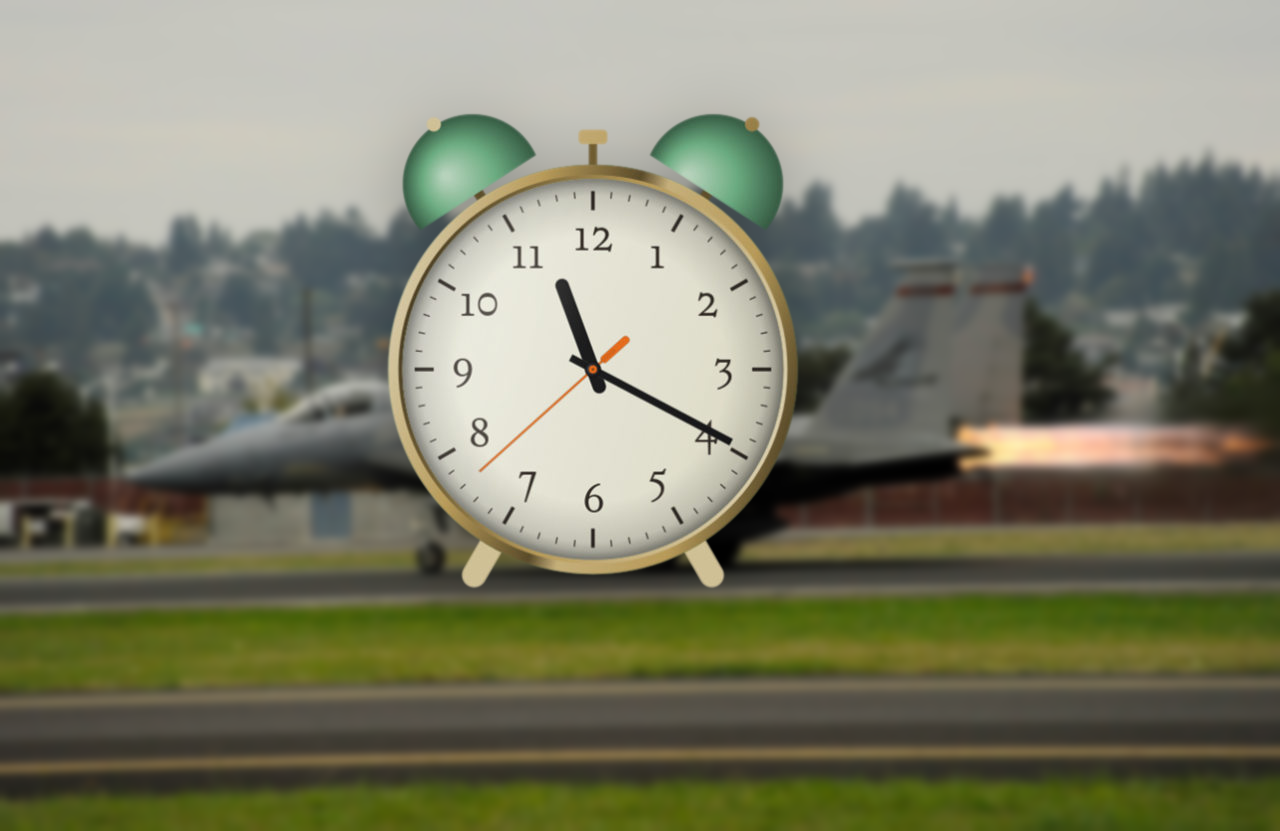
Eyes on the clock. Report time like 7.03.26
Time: 11.19.38
